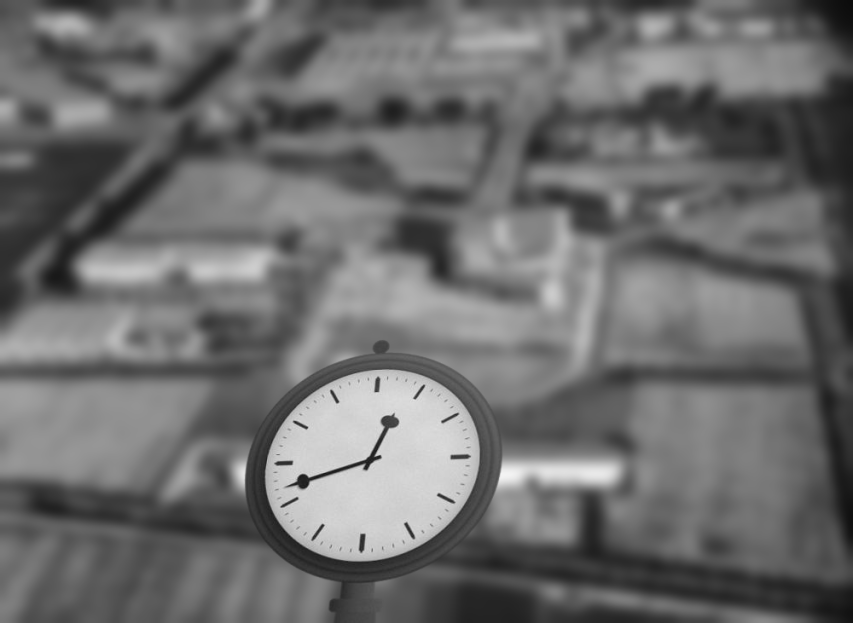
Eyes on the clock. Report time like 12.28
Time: 12.42
